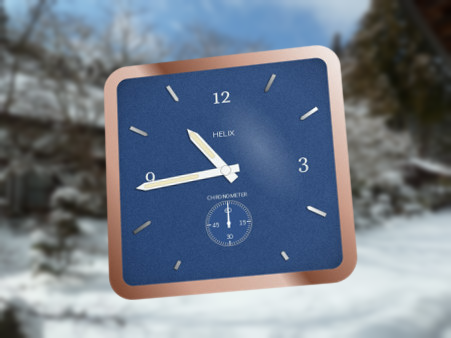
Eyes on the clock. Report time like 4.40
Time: 10.44
